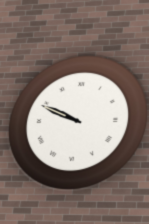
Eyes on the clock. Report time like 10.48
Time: 9.49
